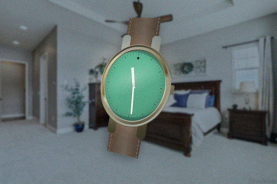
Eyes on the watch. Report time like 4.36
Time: 11.29
